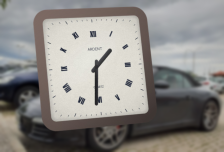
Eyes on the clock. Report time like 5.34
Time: 1.31
